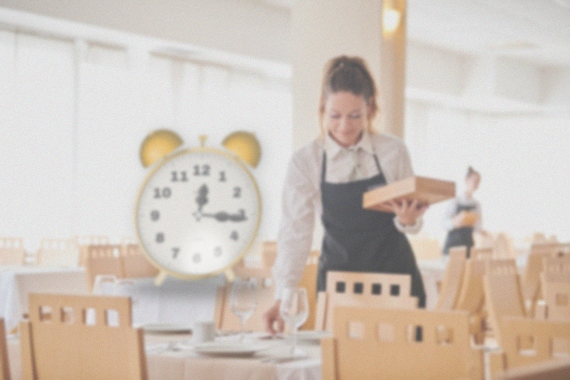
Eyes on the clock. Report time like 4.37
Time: 12.16
